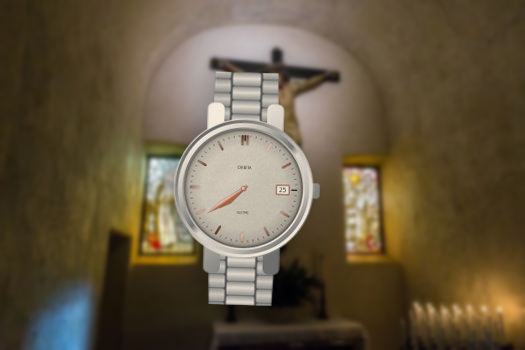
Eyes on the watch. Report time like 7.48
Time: 7.39
